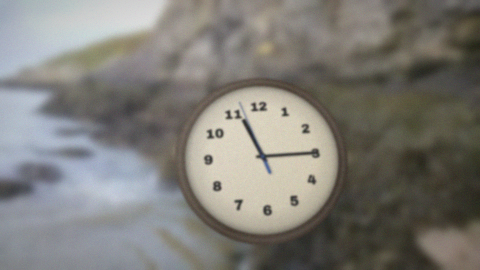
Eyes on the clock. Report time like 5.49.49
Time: 11.14.57
